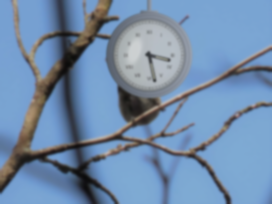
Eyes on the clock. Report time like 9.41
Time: 3.28
